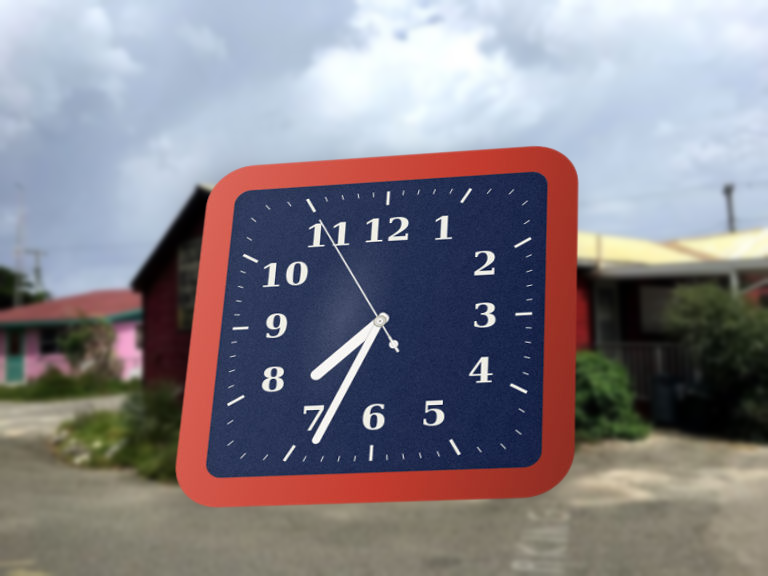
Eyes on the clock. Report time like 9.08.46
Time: 7.33.55
